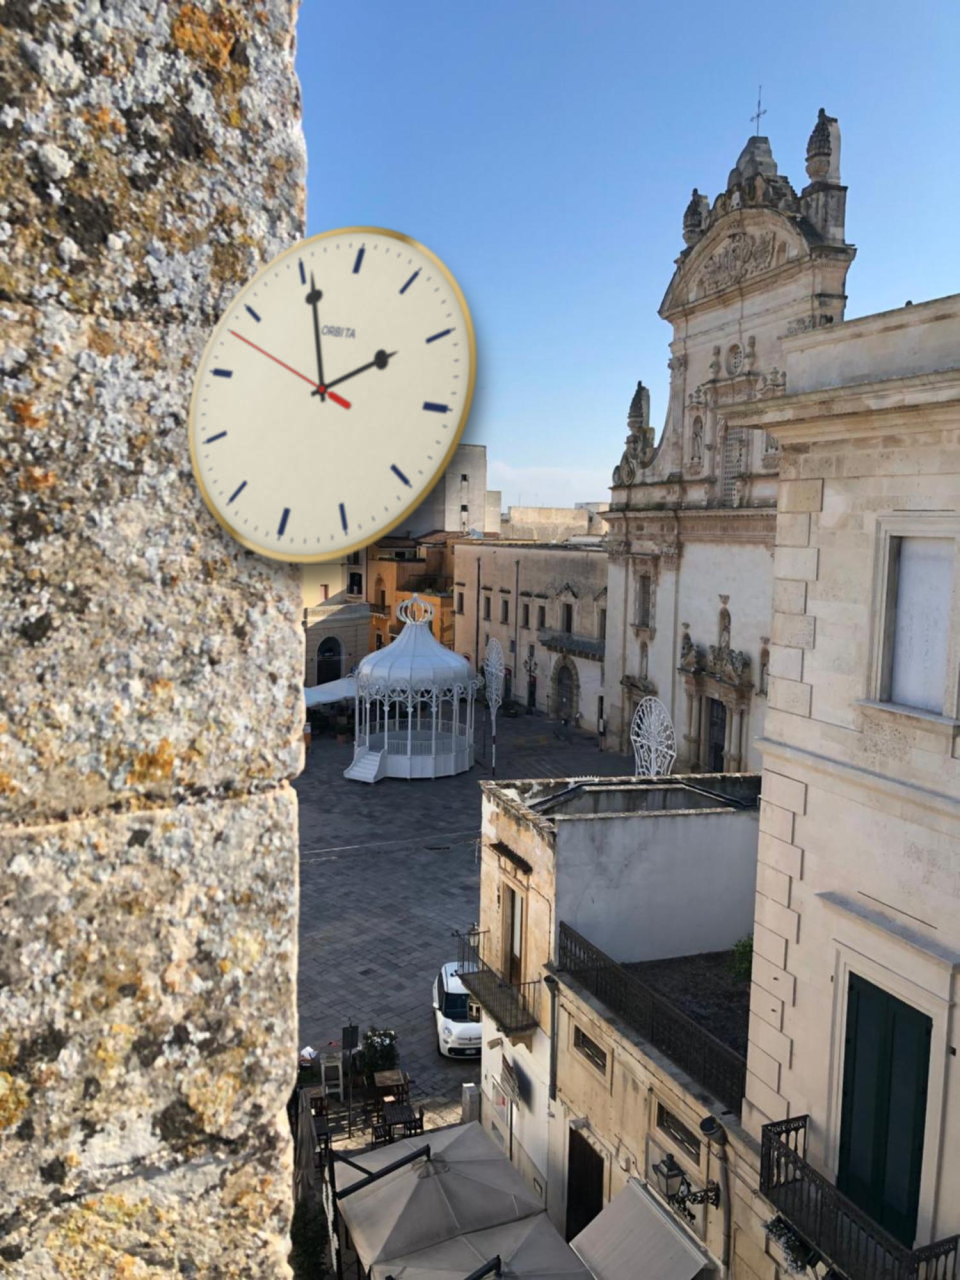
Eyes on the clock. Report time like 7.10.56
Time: 1.55.48
